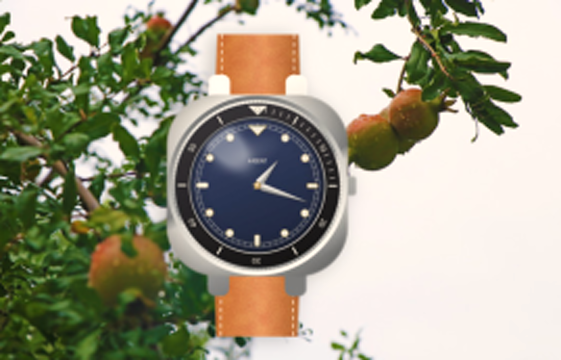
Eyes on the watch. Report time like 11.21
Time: 1.18
